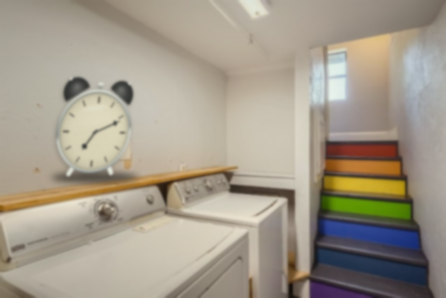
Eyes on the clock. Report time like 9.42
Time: 7.11
